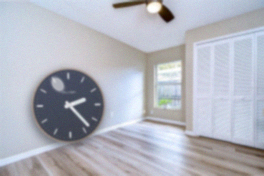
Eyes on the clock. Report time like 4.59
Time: 2.23
